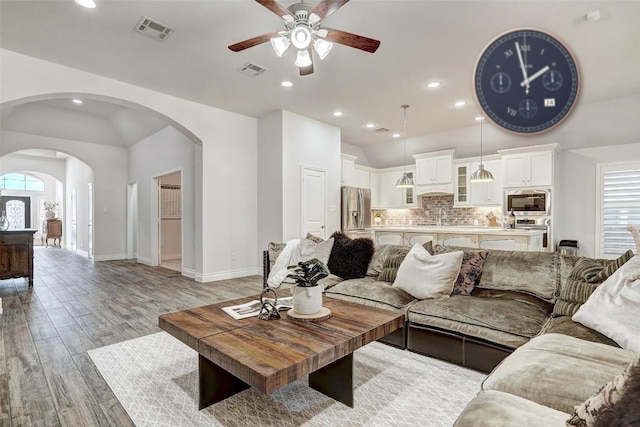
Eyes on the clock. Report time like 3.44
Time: 1.58
